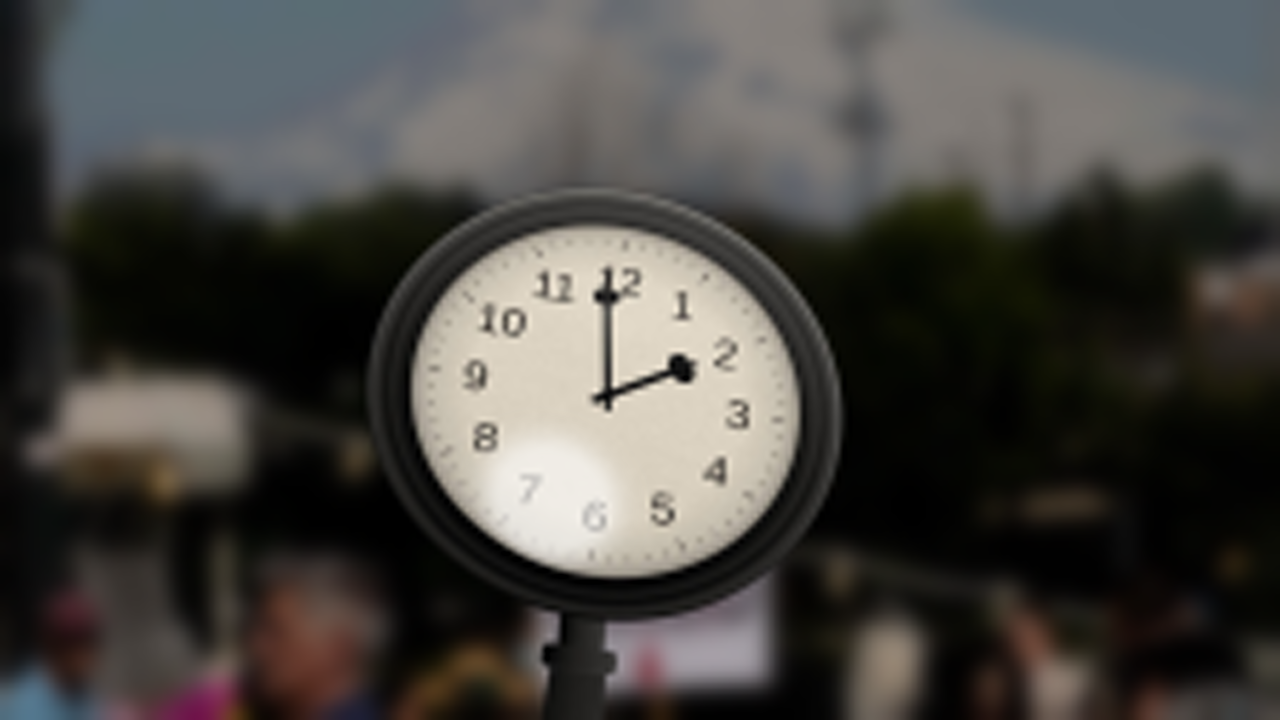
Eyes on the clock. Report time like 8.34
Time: 1.59
